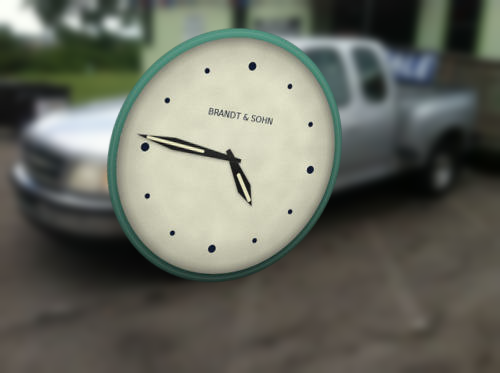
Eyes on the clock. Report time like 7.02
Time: 4.46
